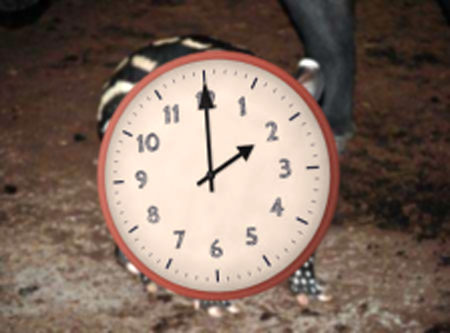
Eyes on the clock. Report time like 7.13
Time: 2.00
